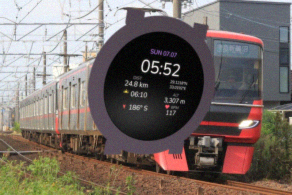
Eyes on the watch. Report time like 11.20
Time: 5.52
